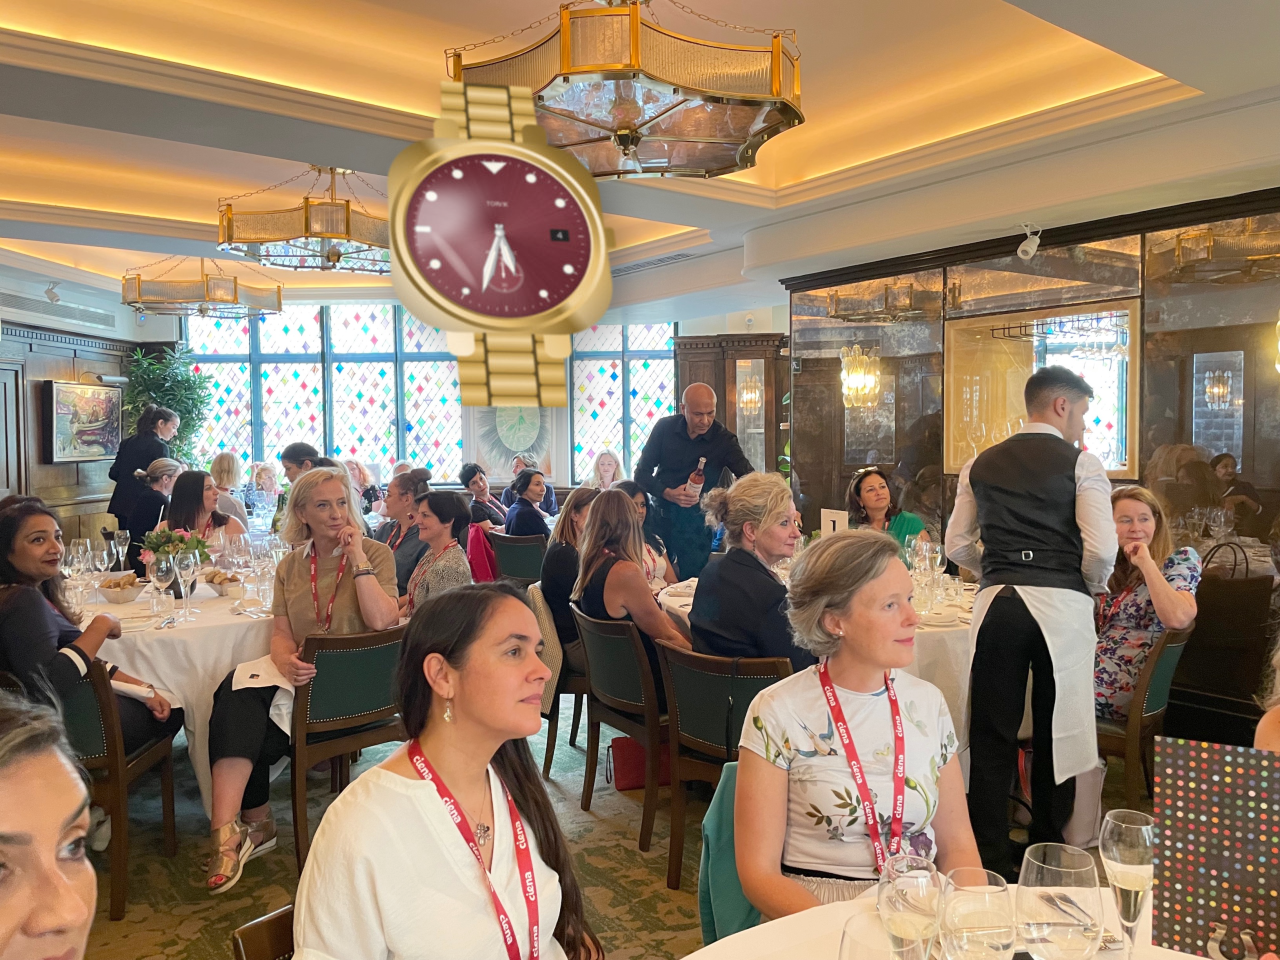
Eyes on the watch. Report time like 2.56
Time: 5.33
